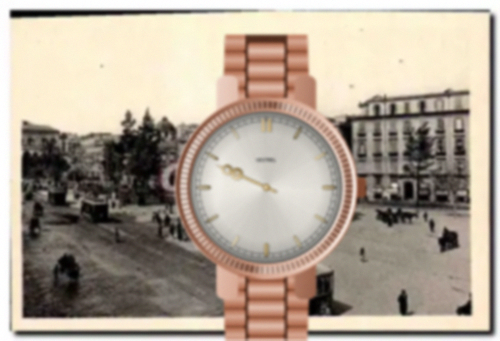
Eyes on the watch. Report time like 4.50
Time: 9.49
